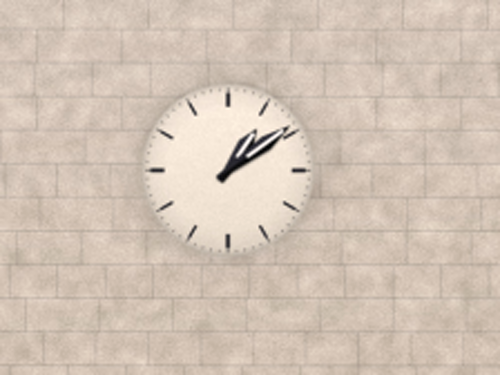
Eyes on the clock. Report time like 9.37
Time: 1.09
